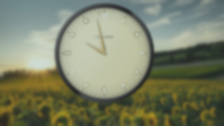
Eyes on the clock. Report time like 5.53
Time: 9.58
